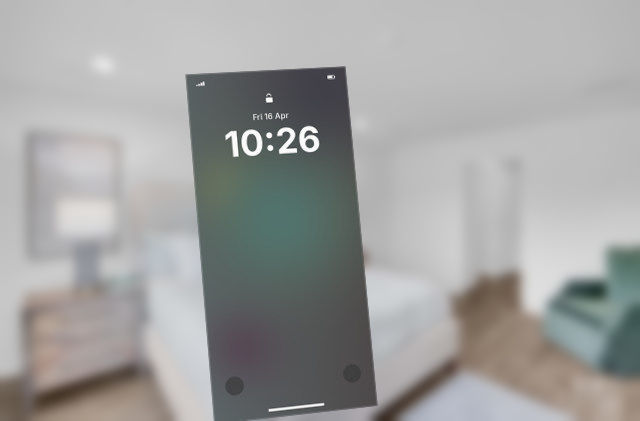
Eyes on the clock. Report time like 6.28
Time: 10.26
